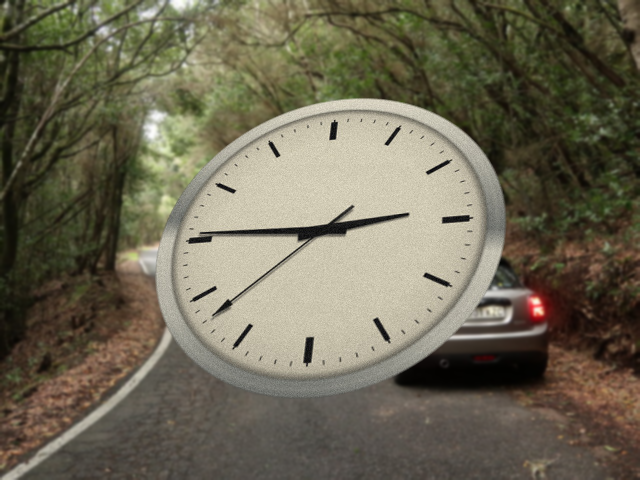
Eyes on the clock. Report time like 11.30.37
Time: 2.45.38
